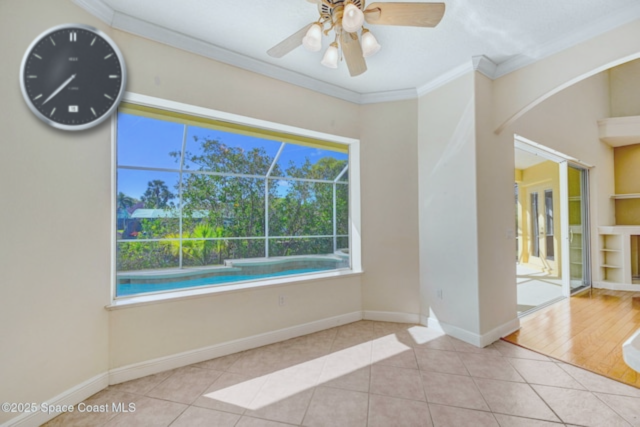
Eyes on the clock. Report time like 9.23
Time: 7.38
